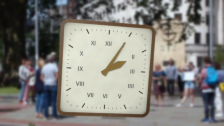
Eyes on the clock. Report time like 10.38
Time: 2.05
